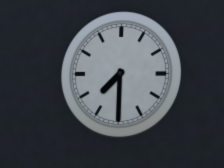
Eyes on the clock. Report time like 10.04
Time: 7.30
